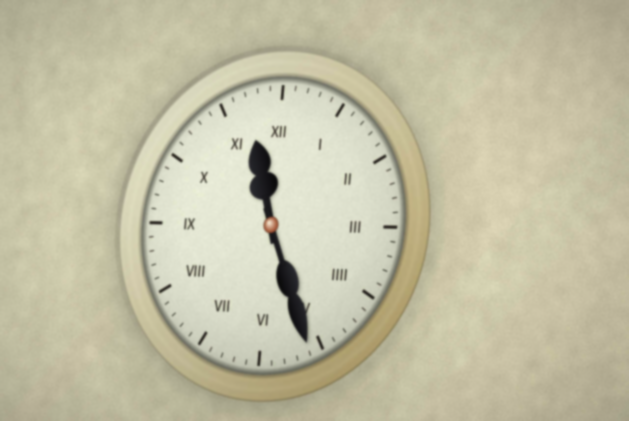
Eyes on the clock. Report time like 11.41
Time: 11.26
